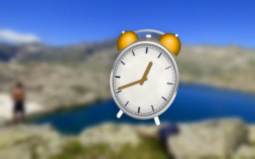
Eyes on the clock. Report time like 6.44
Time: 12.41
